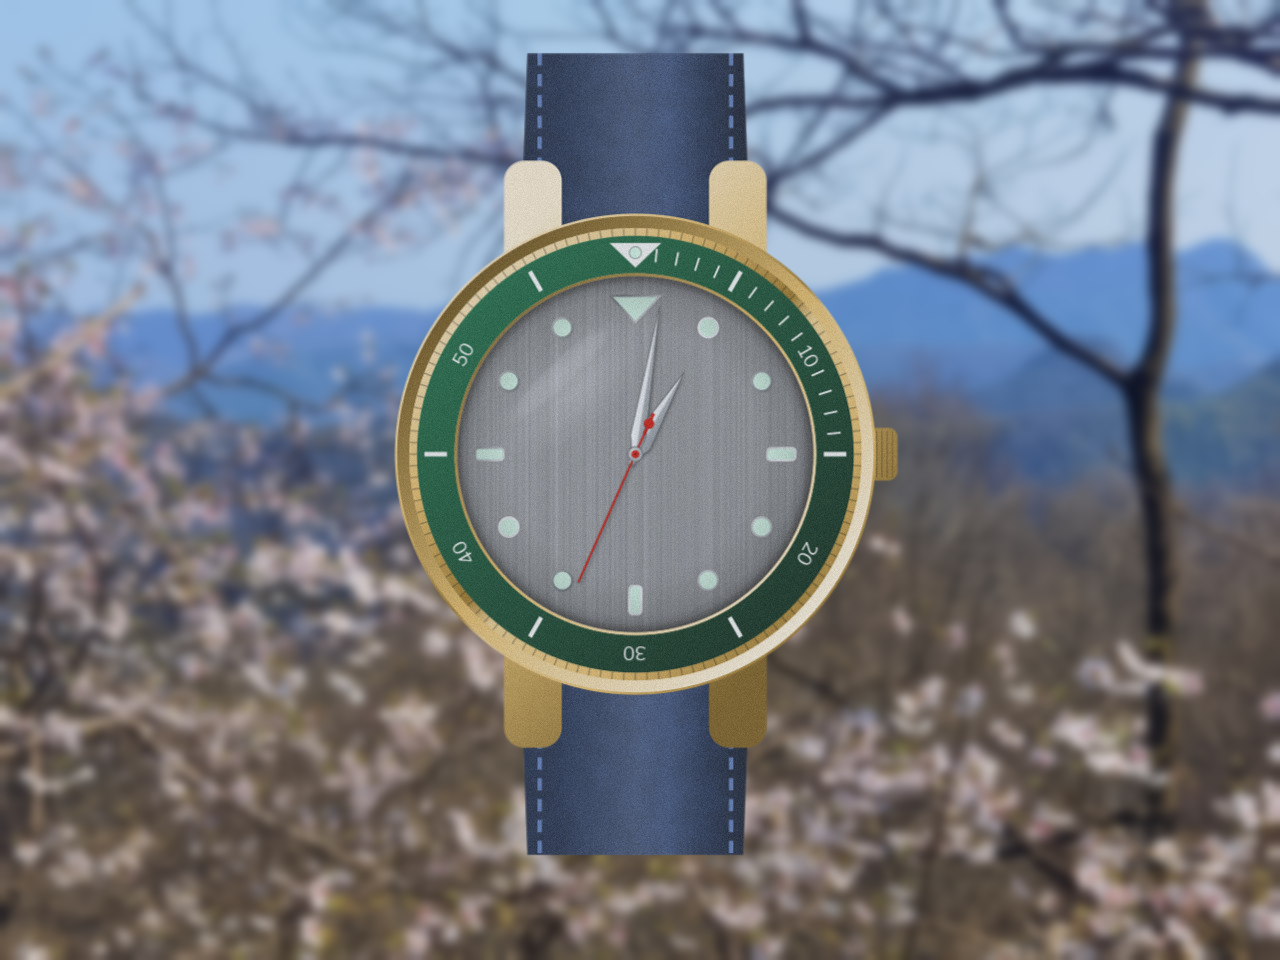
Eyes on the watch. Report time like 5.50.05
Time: 1.01.34
